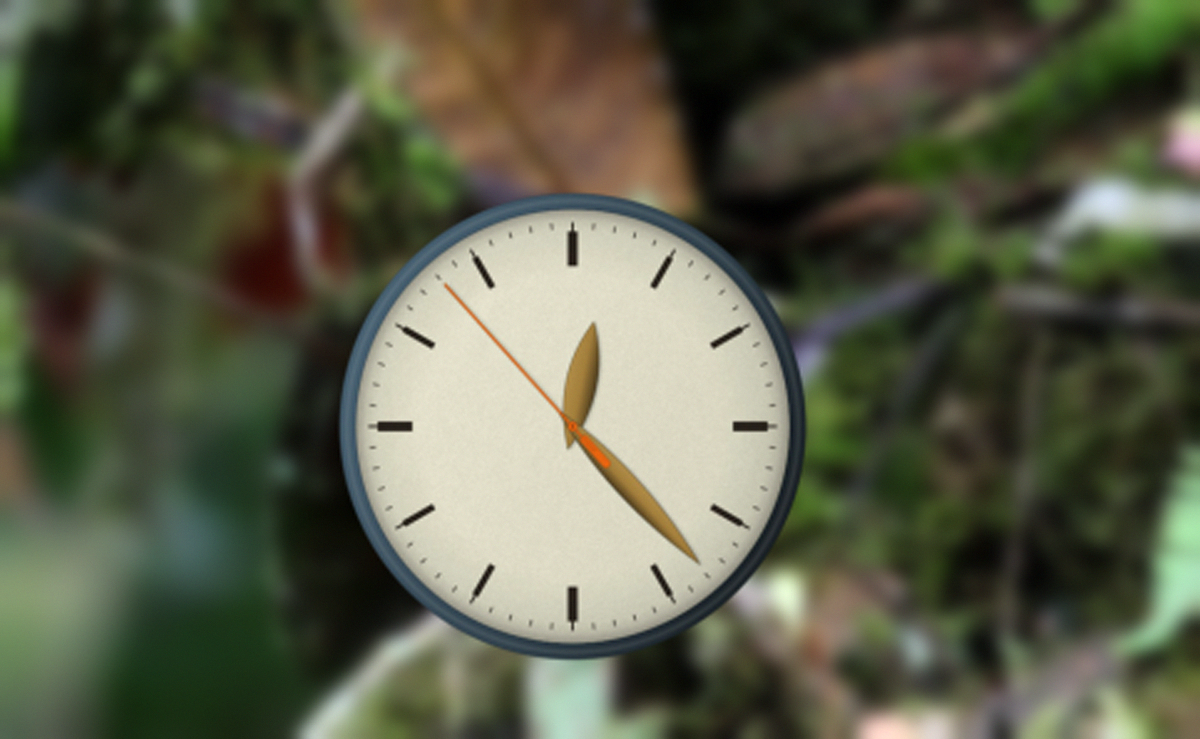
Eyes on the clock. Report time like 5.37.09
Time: 12.22.53
